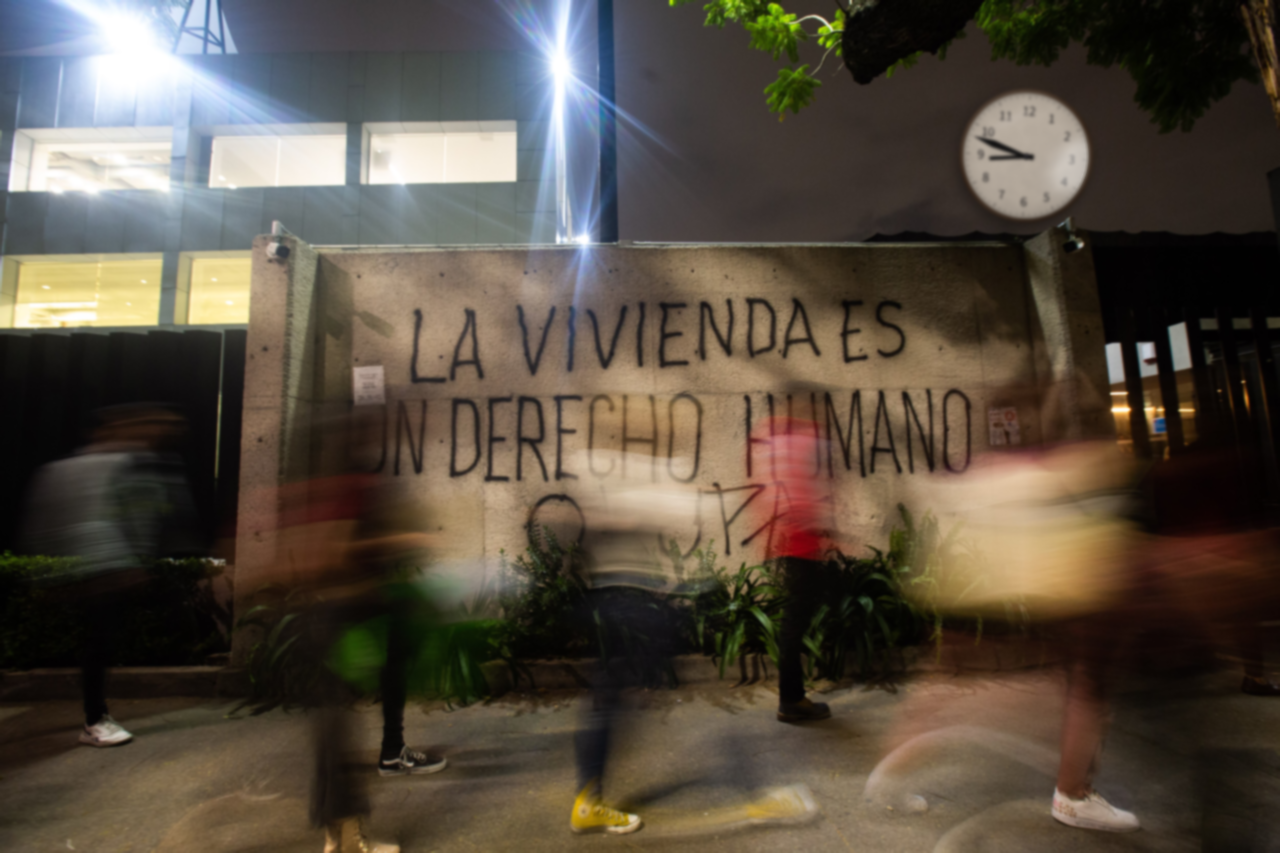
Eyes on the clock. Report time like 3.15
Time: 8.48
